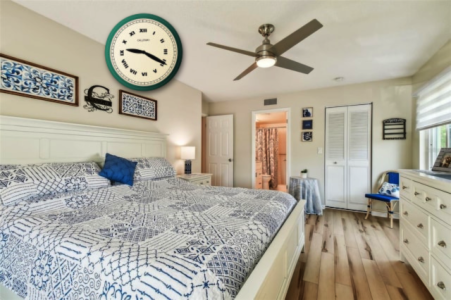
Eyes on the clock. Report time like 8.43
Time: 9.20
